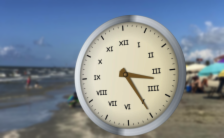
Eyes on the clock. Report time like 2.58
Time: 3.25
